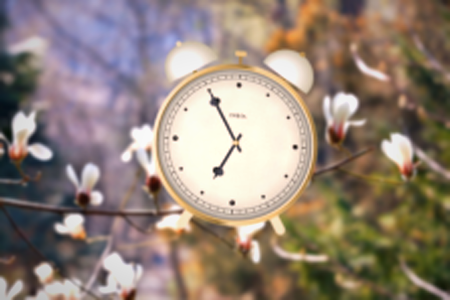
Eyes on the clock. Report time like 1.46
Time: 6.55
